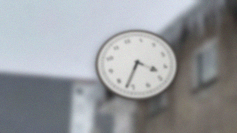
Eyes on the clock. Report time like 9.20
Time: 4.37
